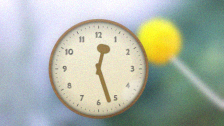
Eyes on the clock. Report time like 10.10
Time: 12.27
